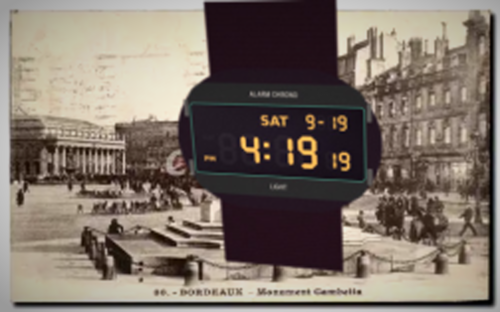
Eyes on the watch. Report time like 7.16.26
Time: 4.19.19
